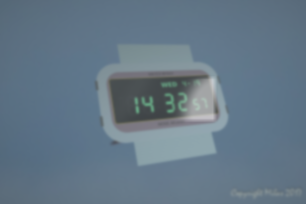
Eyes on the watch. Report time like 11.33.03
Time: 14.32.57
